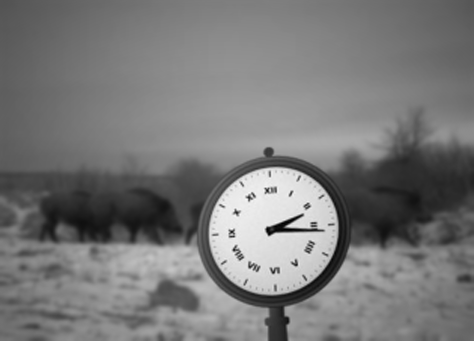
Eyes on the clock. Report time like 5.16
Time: 2.16
